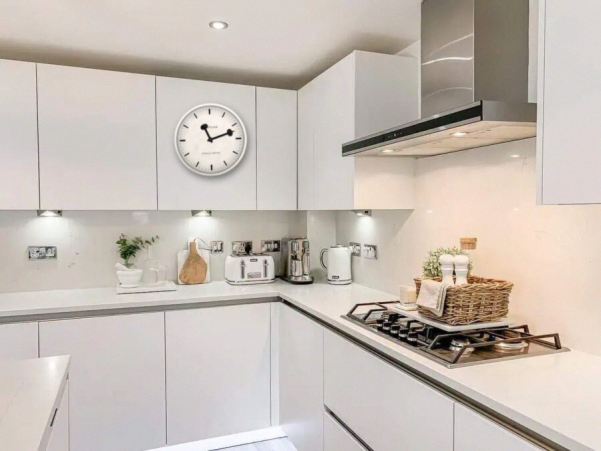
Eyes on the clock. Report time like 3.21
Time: 11.12
